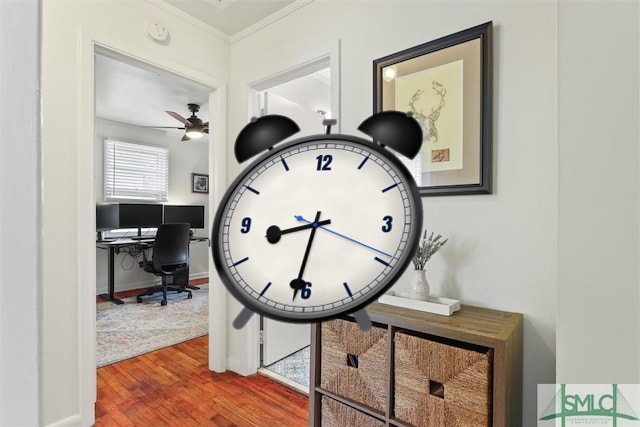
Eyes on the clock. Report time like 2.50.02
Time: 8.31.19
